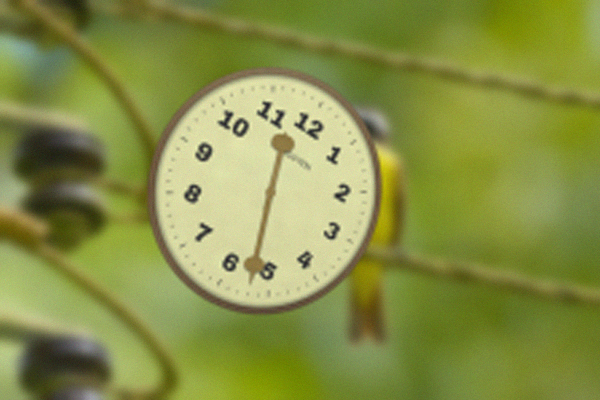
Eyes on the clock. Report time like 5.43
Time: 11.27
